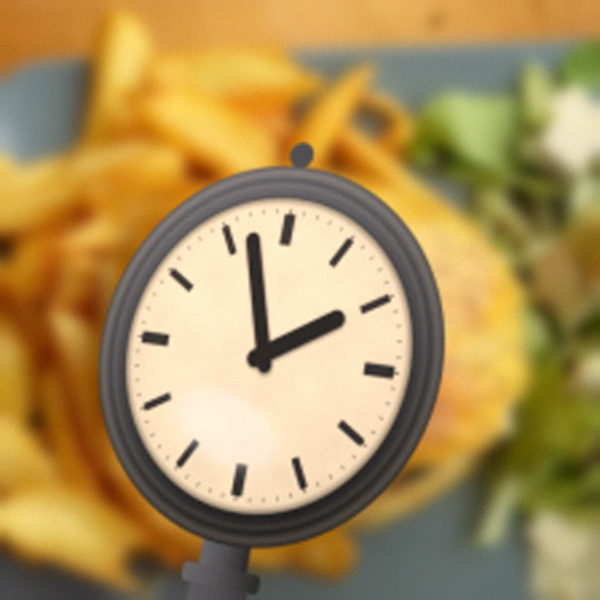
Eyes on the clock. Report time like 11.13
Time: 1.57
